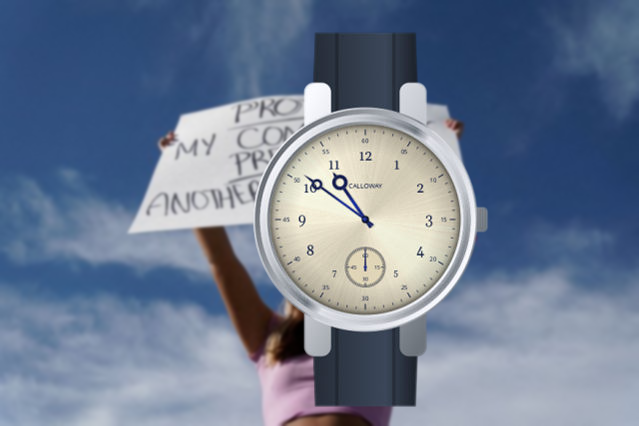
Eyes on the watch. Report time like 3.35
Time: 10.51
